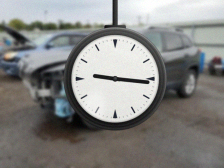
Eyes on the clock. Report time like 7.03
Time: 9.16
